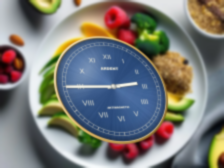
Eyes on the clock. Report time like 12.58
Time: 2.45
